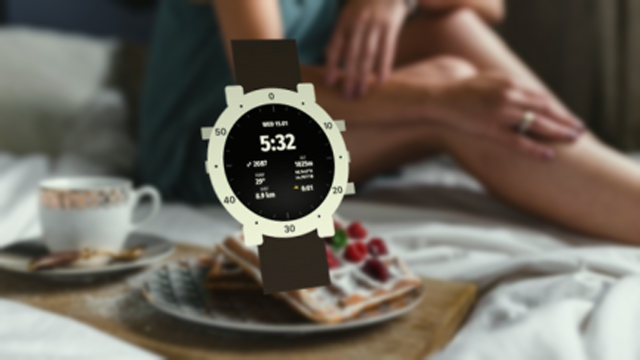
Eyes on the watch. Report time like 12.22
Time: 5.32
